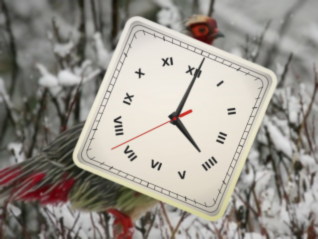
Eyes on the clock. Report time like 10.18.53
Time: 4.00.37
